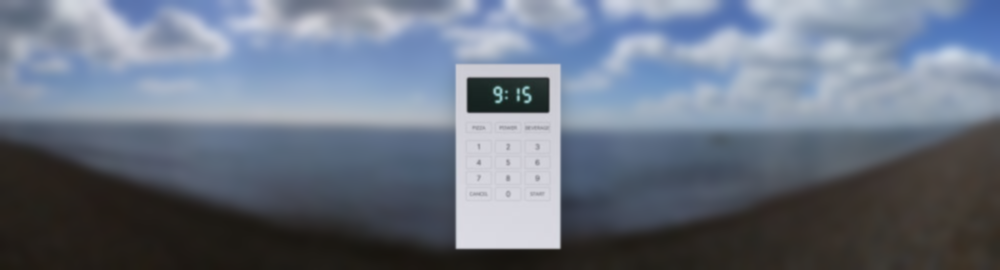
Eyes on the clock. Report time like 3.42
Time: 9.15
